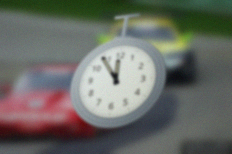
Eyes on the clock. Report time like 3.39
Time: 11.54
